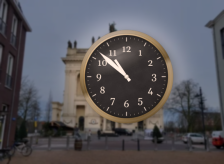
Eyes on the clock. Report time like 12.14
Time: 10.52
